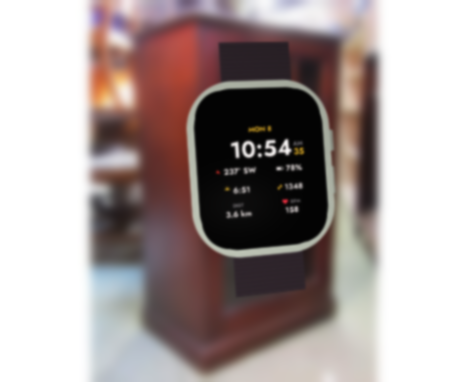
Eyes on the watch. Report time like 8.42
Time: 10.54
